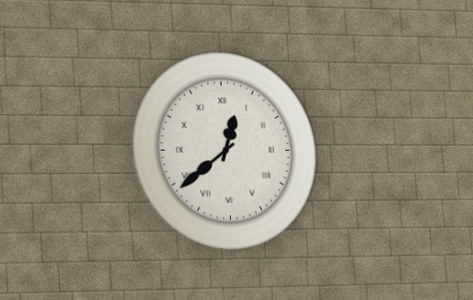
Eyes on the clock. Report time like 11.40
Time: 12.39
